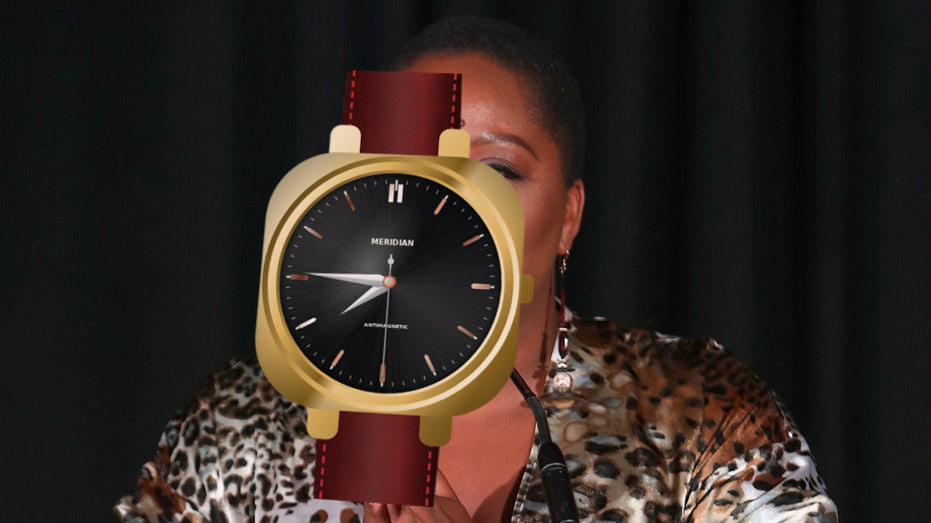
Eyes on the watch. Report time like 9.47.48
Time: 7.45.30
